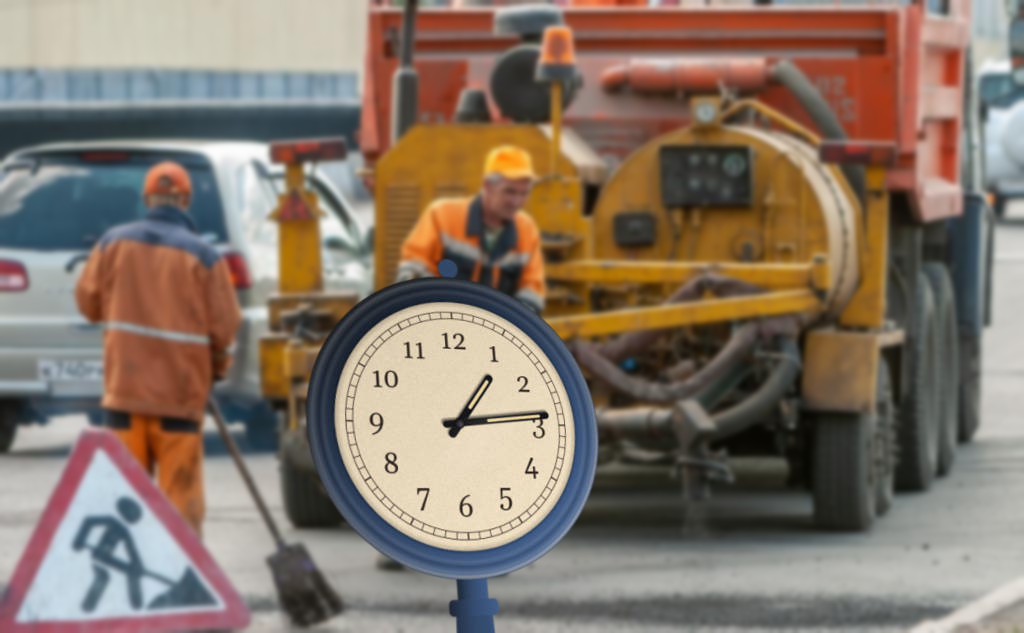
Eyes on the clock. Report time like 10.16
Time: 1.14
